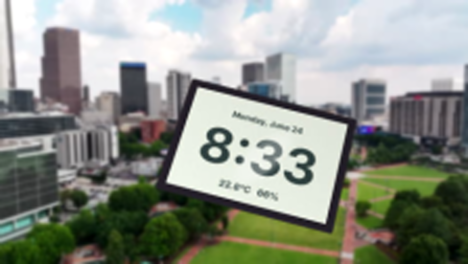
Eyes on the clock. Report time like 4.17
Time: 8.33
